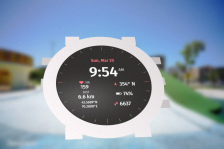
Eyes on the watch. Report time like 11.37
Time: 9.54
